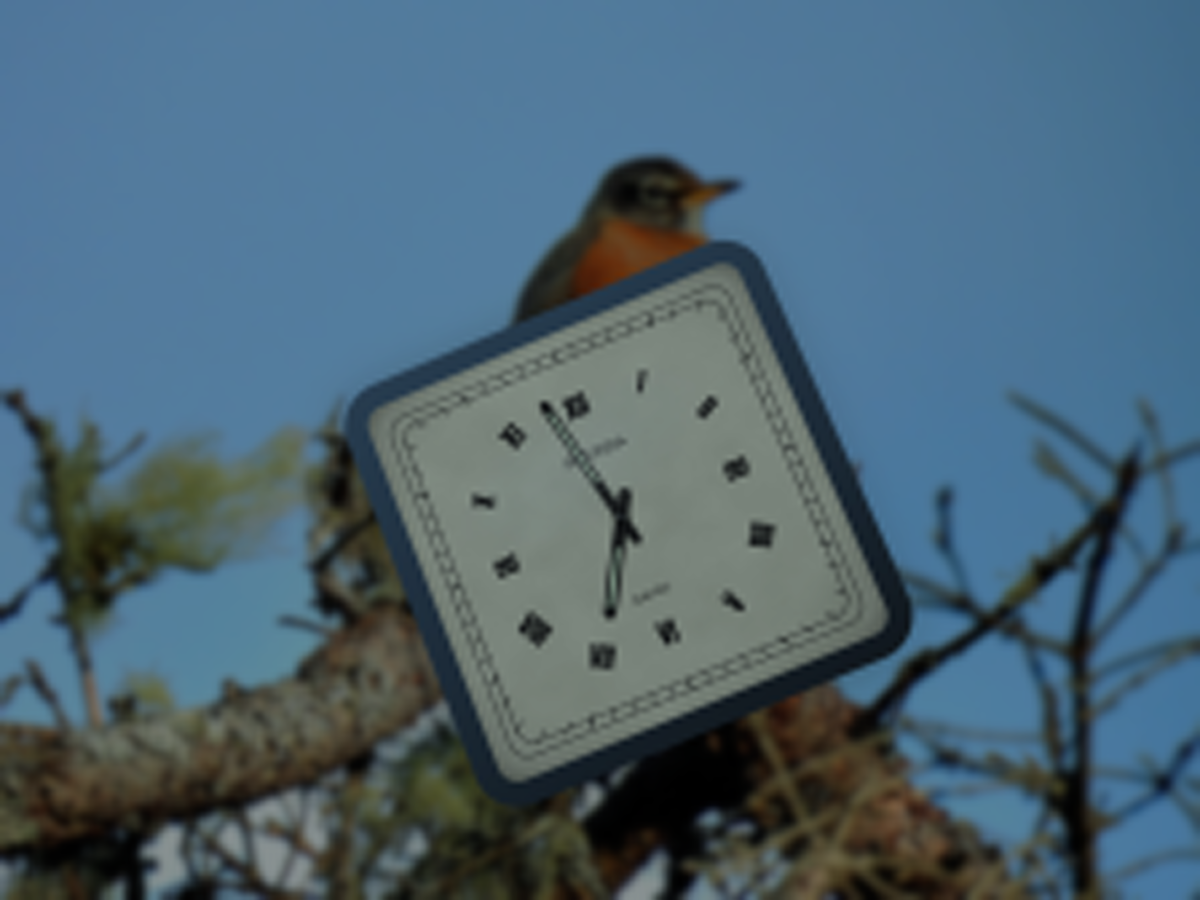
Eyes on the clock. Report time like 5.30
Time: 6.58
